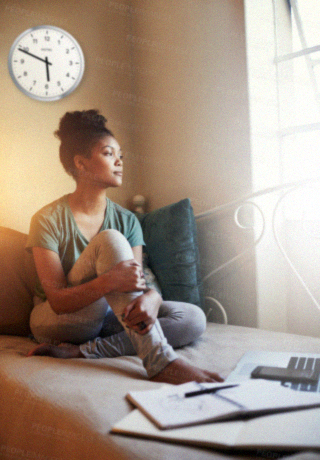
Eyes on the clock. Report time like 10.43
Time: 5.49
